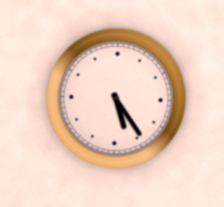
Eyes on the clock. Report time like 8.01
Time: 5.24
